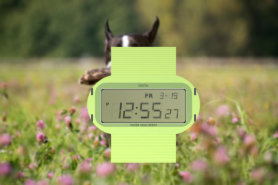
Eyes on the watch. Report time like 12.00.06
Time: 12.55.27
